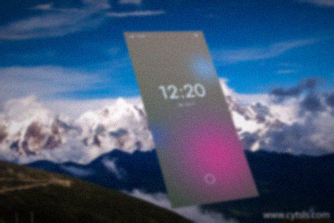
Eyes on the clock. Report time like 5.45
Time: 12.20
